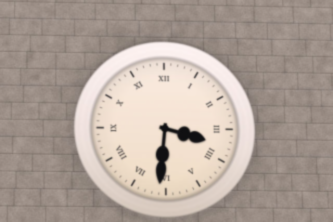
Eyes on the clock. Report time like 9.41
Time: 3.31
